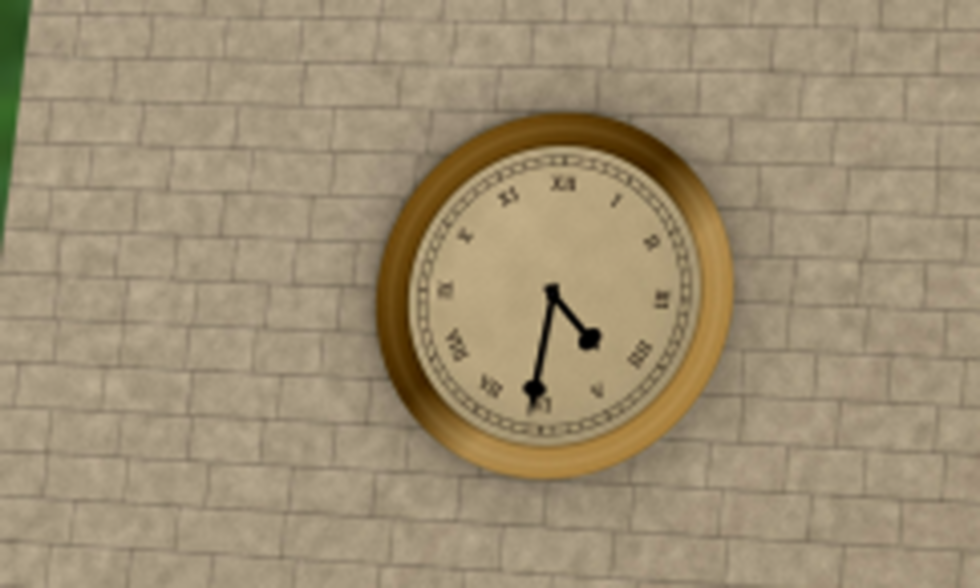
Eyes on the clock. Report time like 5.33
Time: 4.31
